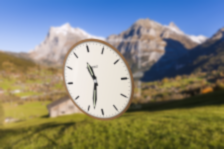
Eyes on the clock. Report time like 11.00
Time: 11.33
